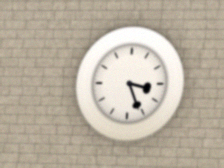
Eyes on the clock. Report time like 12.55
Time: 3.26
